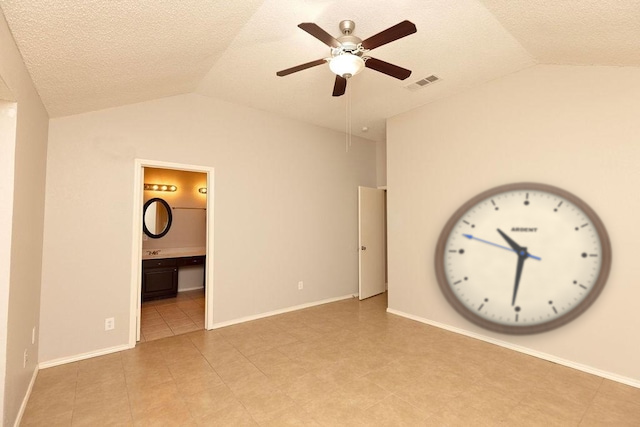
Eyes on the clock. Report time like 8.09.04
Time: 10.30.48
